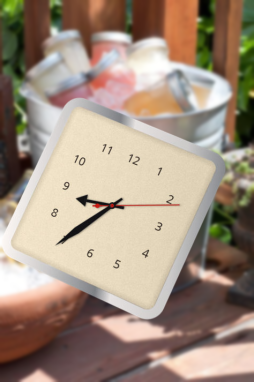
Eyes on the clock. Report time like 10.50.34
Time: 8.35.11
